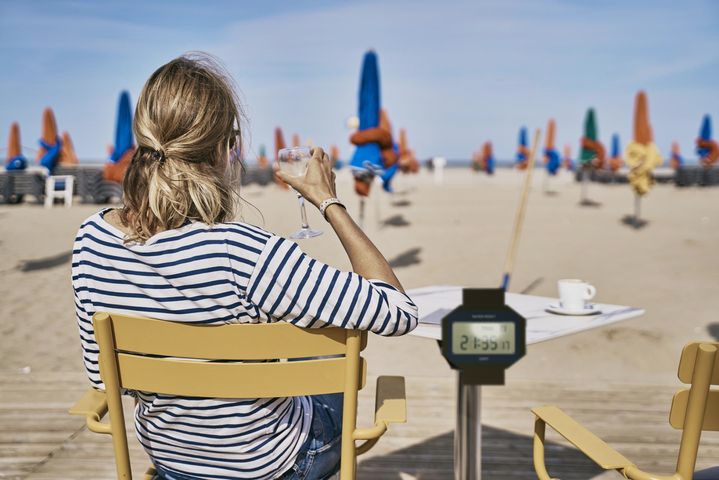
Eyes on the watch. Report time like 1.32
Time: 21.35
